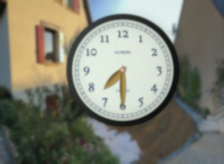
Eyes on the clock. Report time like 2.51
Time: 7.30
